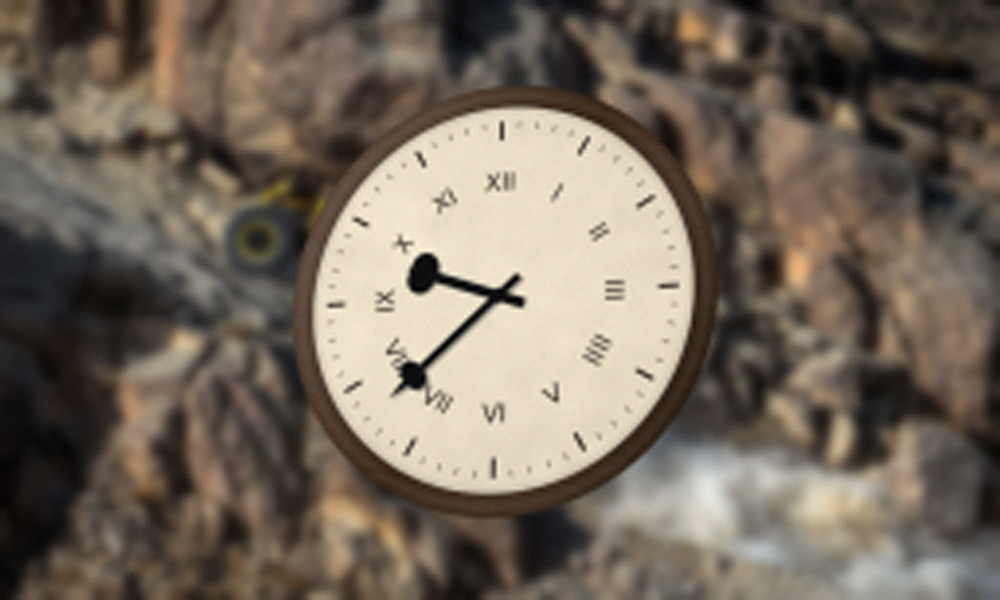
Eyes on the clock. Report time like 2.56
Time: 9.38
